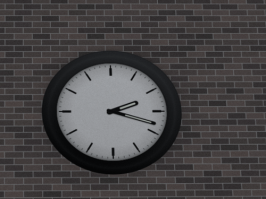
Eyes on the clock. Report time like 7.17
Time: 2.18
